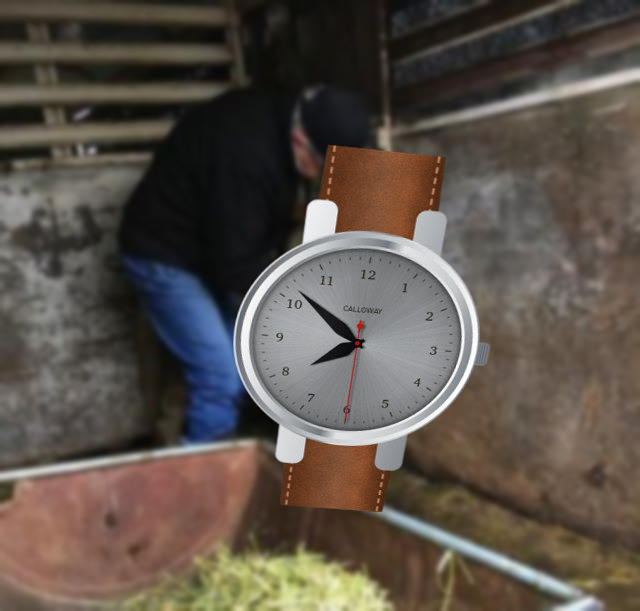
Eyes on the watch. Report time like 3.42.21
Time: 7.51.30
